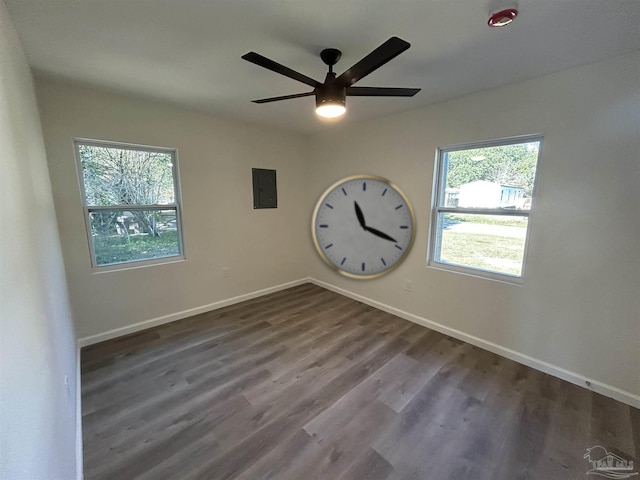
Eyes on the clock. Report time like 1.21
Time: 11.19
